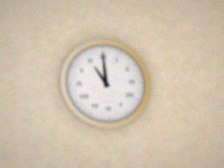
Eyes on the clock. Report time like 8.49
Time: 11.00
